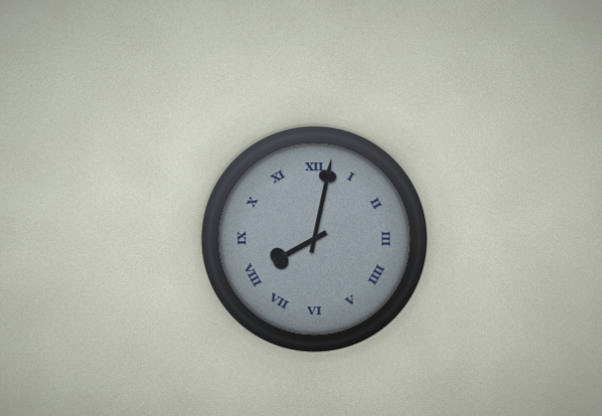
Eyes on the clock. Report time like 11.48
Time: 8.02
